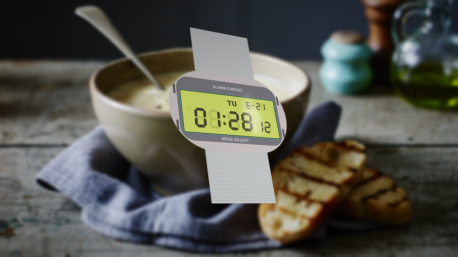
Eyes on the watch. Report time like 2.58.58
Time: 1.28.12
